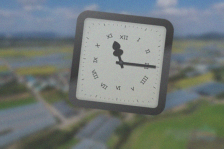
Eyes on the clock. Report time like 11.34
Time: 11.15
